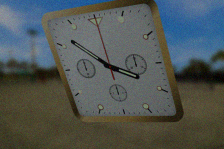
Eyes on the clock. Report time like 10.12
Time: 3.52
